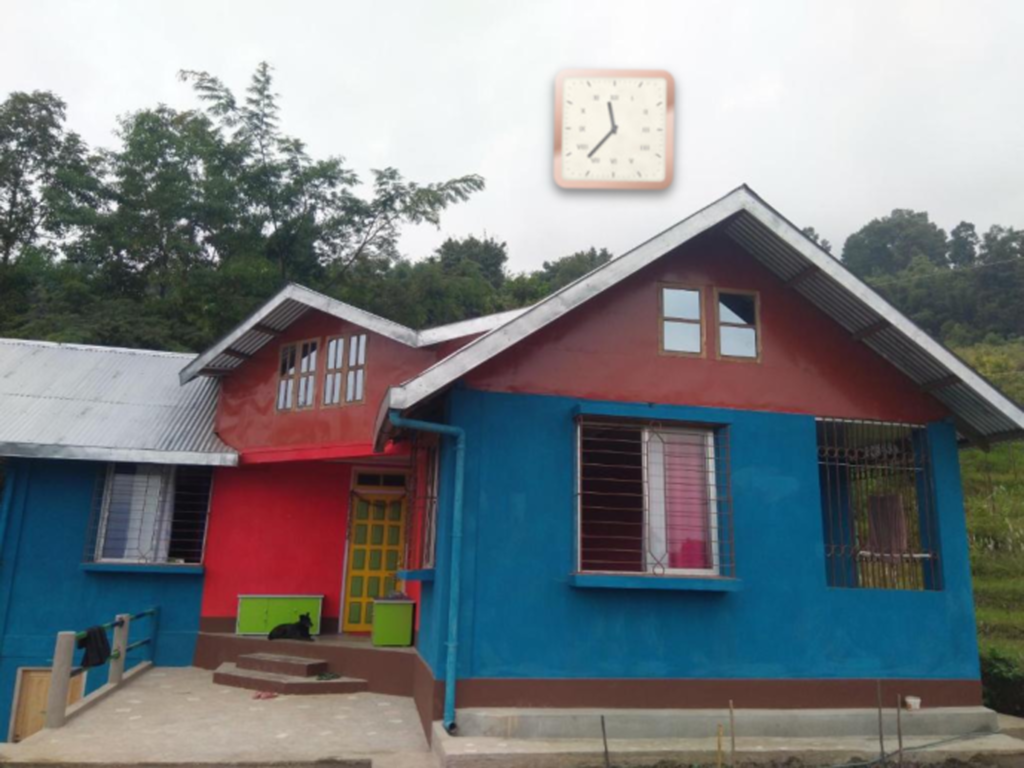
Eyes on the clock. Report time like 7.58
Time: 11.37
